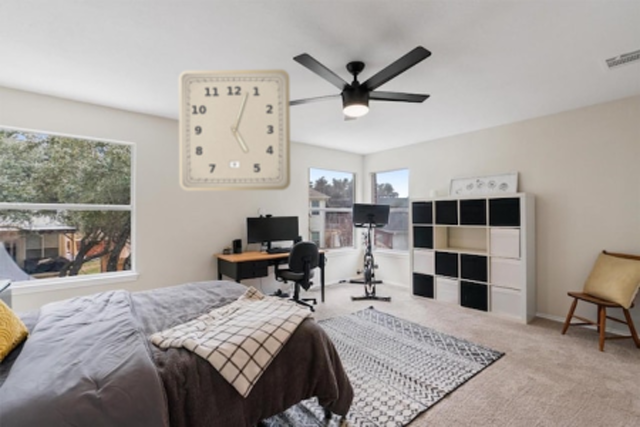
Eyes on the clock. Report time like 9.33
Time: 5.03
